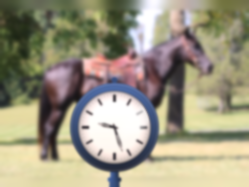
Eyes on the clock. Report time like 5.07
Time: 9.27
